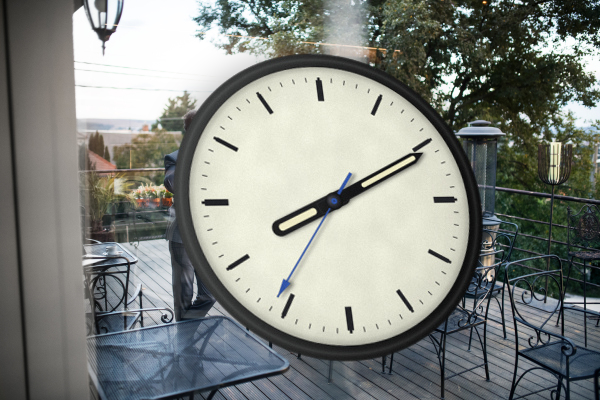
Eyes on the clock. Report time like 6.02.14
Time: 8.10.36
